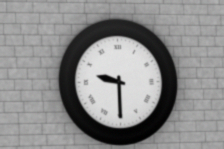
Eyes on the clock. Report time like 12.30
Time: 9.30
